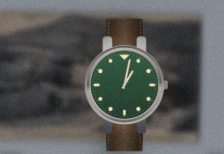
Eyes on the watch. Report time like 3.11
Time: 1.02
